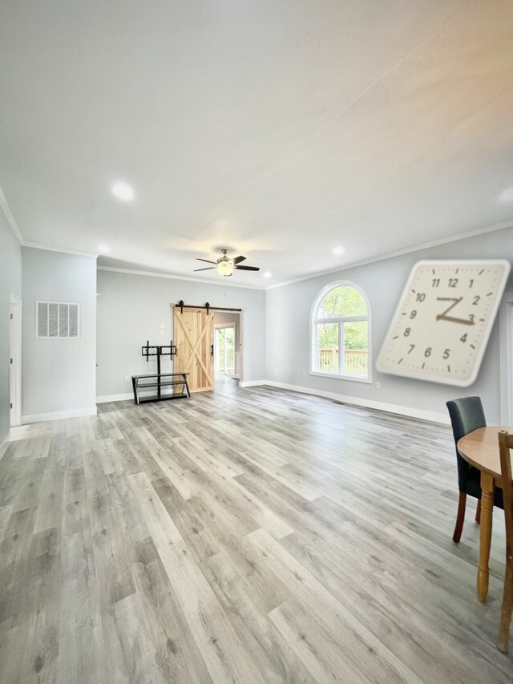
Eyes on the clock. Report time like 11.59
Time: 1.16
